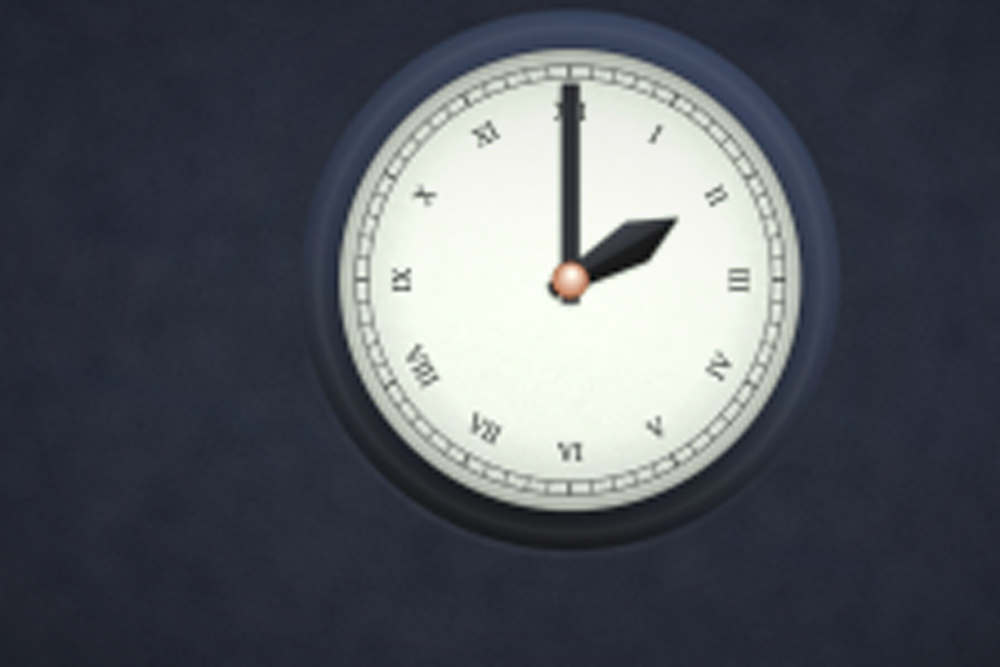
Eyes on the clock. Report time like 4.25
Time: 2.00
